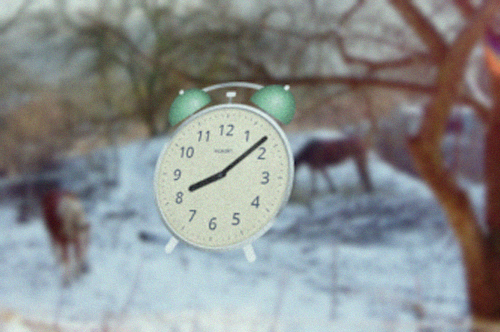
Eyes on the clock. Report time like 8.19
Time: 8.08
